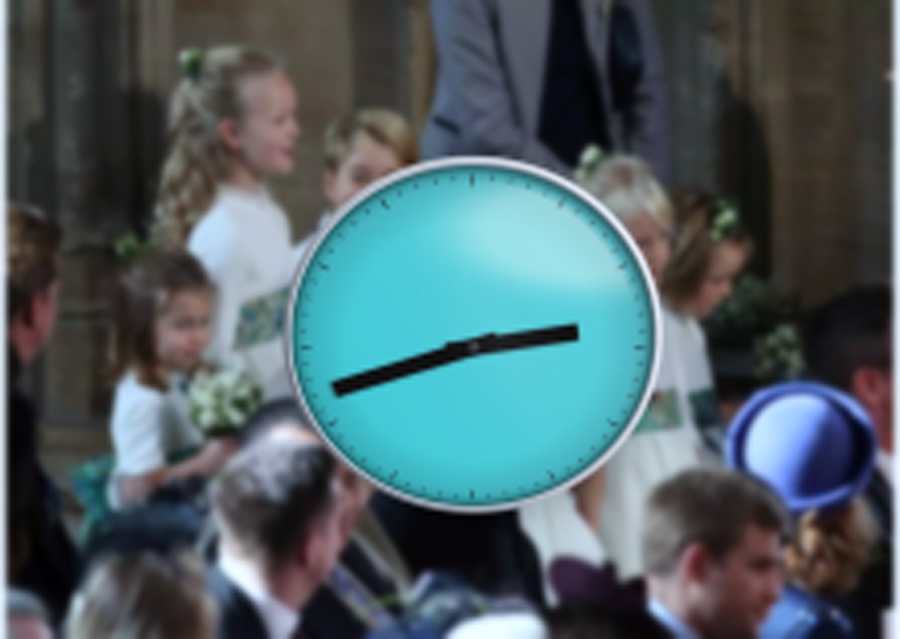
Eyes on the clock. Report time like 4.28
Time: 2.42
